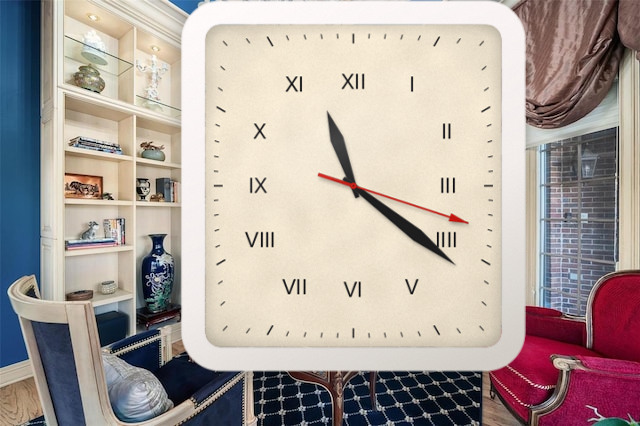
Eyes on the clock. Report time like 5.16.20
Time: 11.21.18
